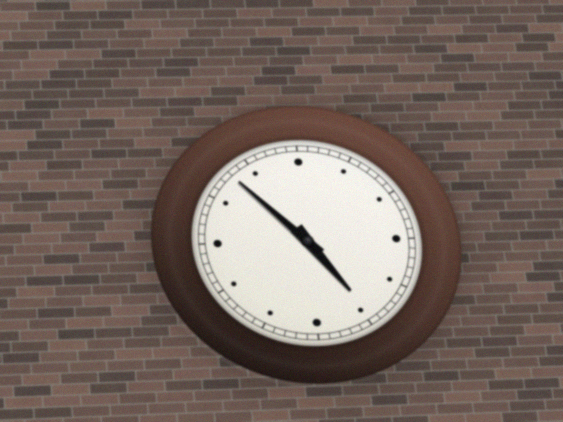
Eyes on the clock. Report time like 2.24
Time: 4.53
